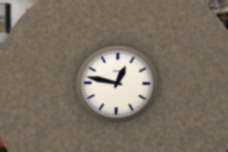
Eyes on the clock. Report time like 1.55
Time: 12.47
